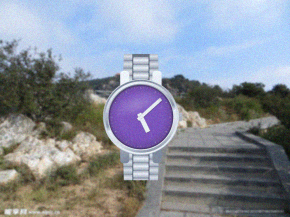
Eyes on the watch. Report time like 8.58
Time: 5.08
